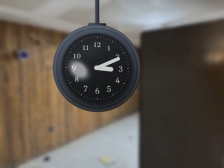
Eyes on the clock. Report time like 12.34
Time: 3.11
